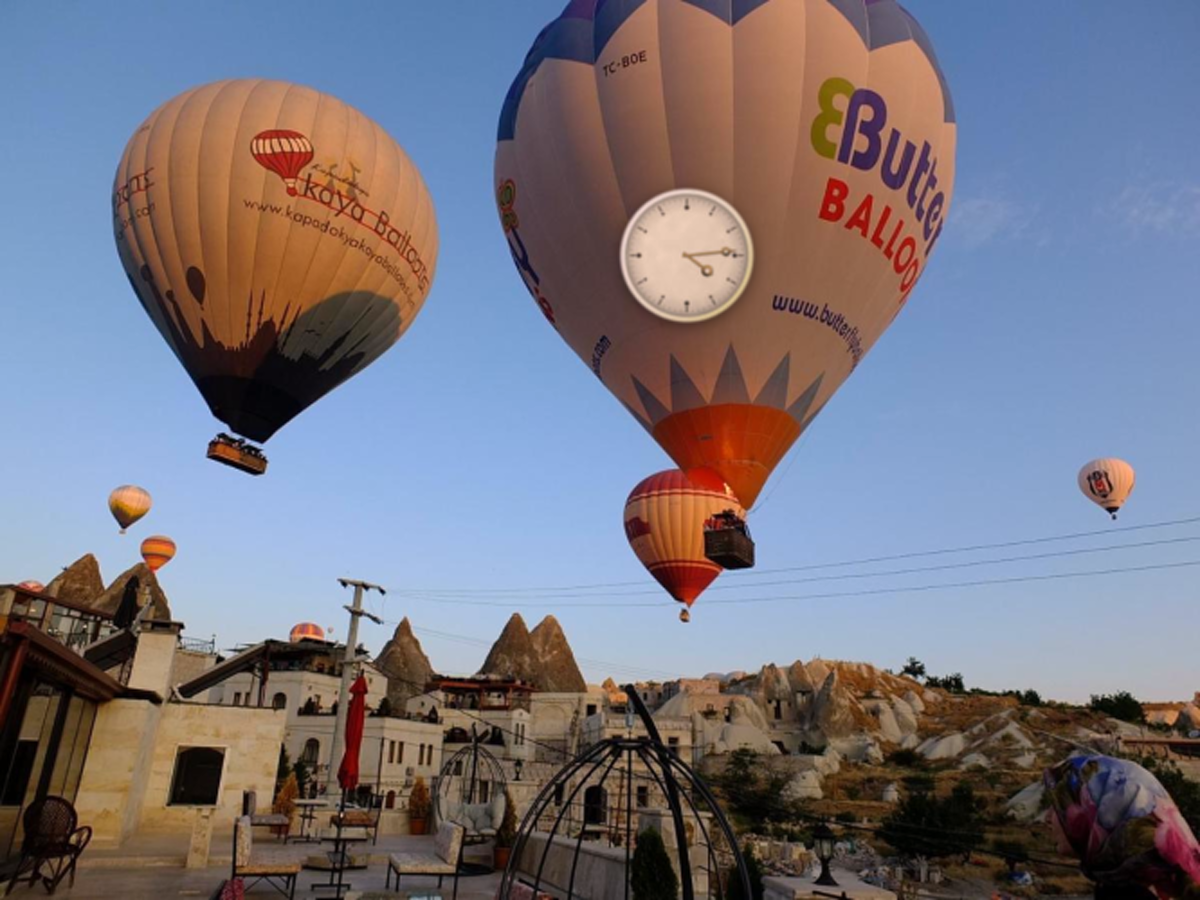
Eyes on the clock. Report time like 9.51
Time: 4.14
